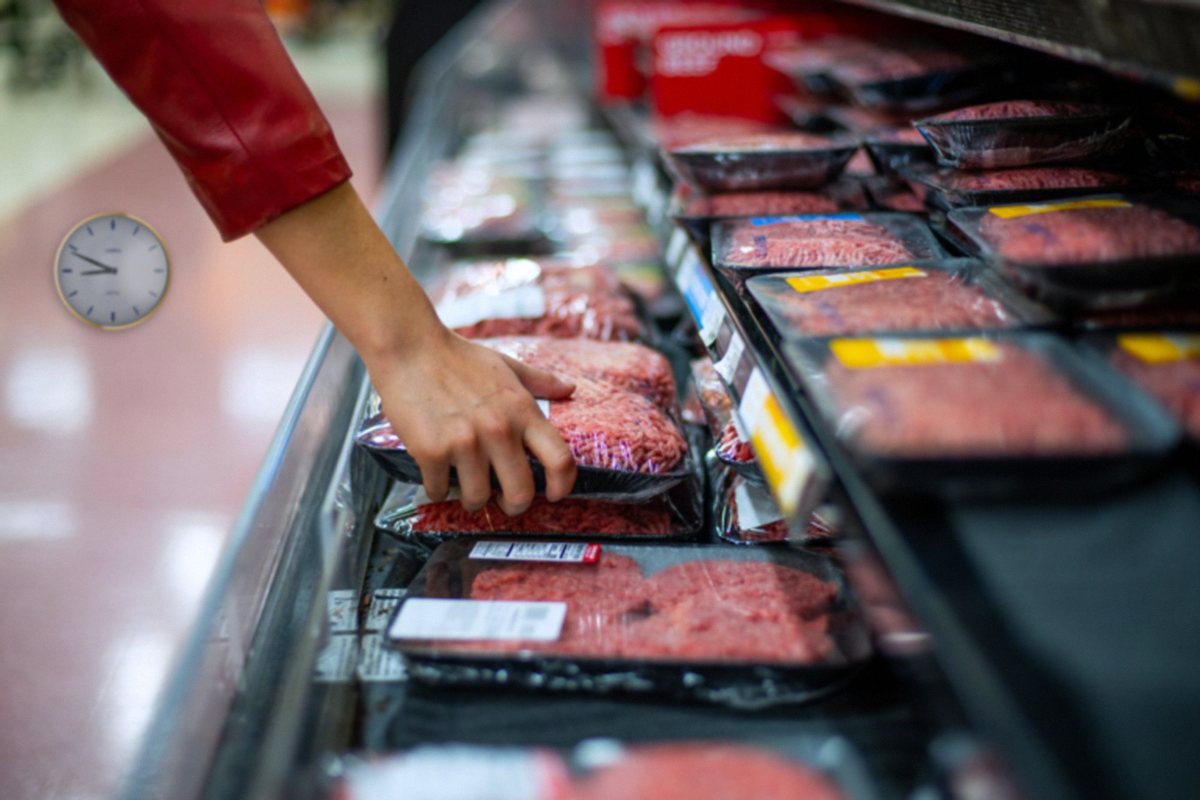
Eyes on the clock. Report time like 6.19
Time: 8.49
